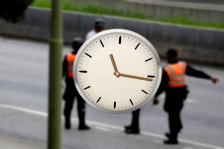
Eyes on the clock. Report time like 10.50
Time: 11.16
